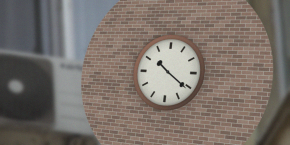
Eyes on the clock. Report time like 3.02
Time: 10.21
